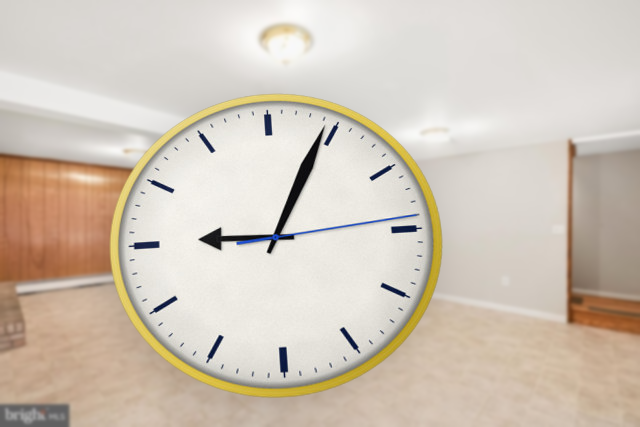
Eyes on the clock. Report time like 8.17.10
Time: 9.04.14
